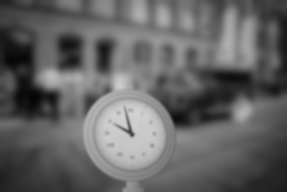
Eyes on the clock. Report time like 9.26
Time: 9.58
